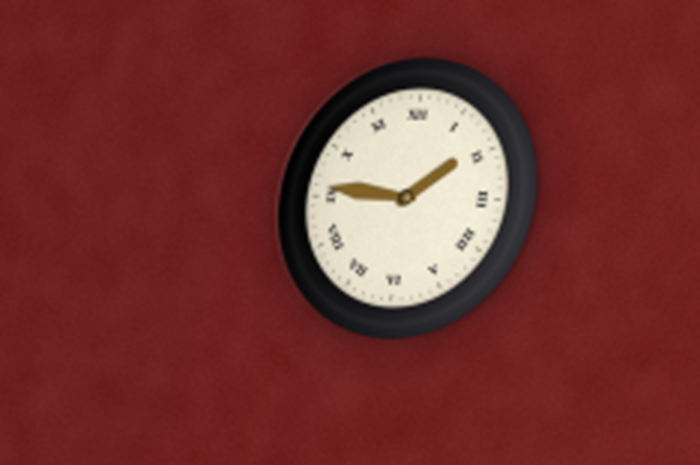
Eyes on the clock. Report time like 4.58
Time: 1.46
